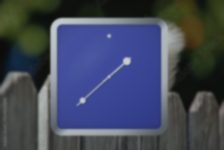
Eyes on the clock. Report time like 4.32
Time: 1.38
